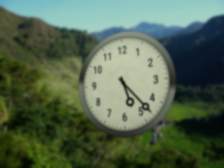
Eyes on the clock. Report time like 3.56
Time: 5.23
